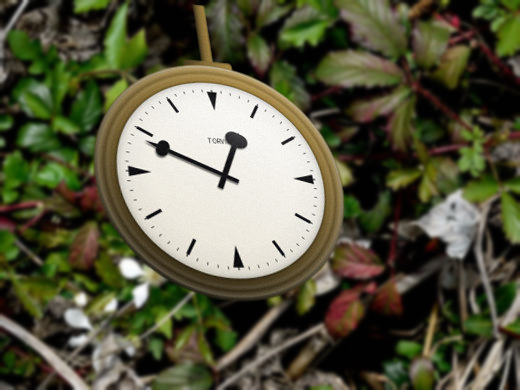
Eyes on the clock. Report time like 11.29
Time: 12.49
